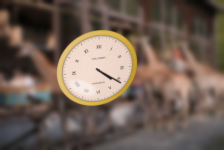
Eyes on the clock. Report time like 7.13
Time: 4.21
